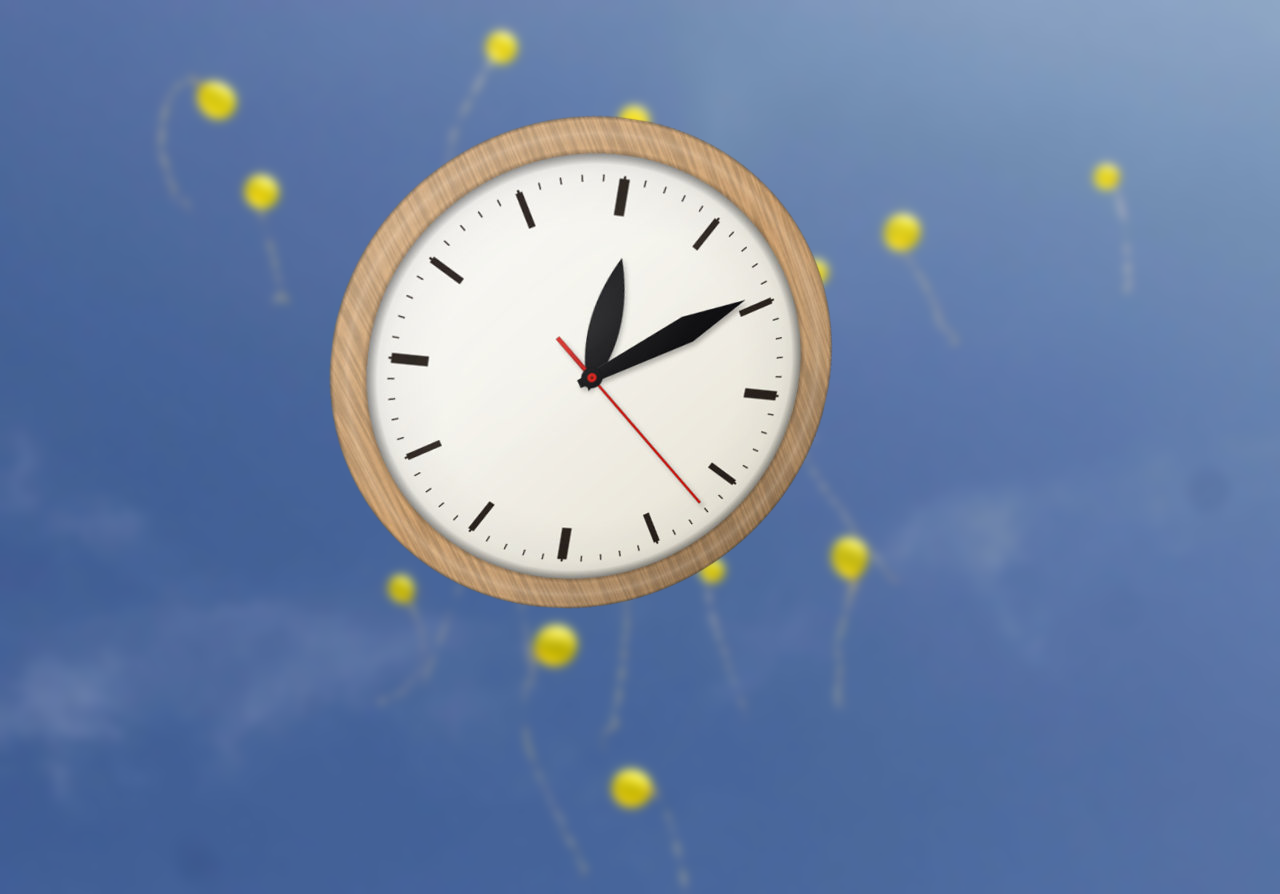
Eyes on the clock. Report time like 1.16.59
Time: 12.09.22
